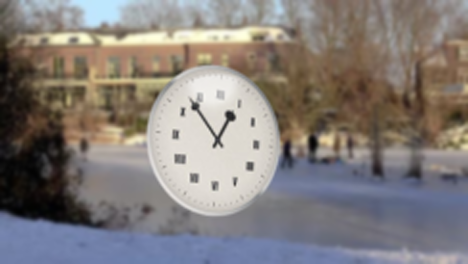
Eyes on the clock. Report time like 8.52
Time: 12.53
